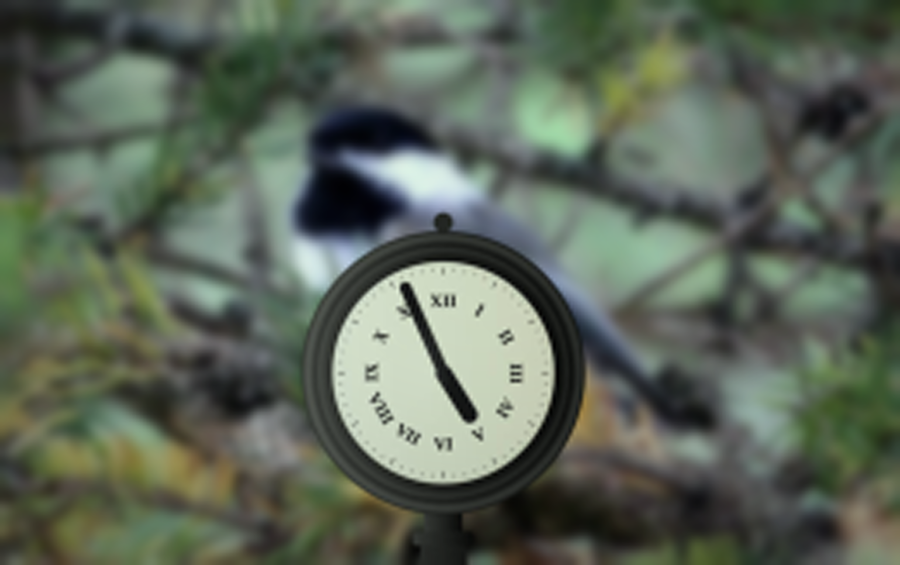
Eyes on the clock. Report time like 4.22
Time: 4.56
